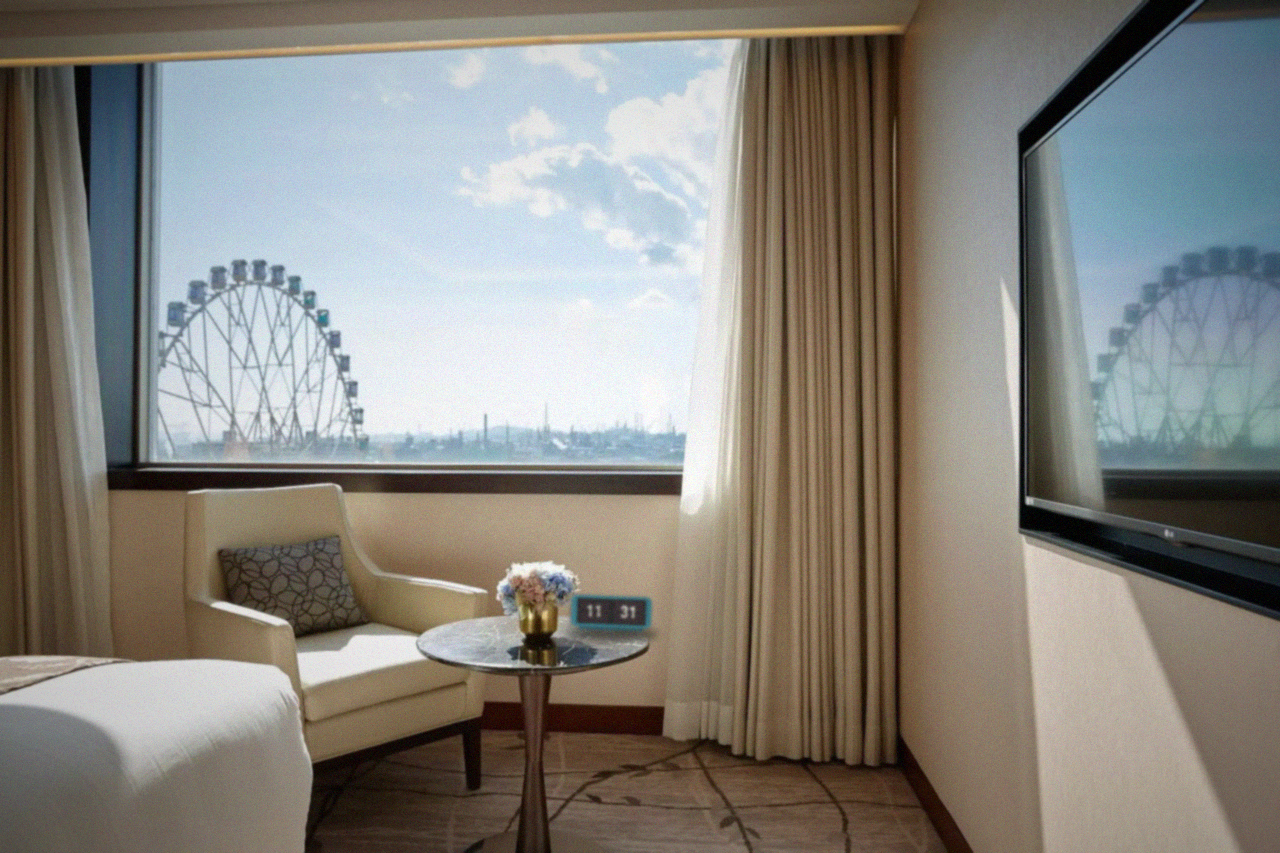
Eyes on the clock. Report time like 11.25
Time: 11.31
